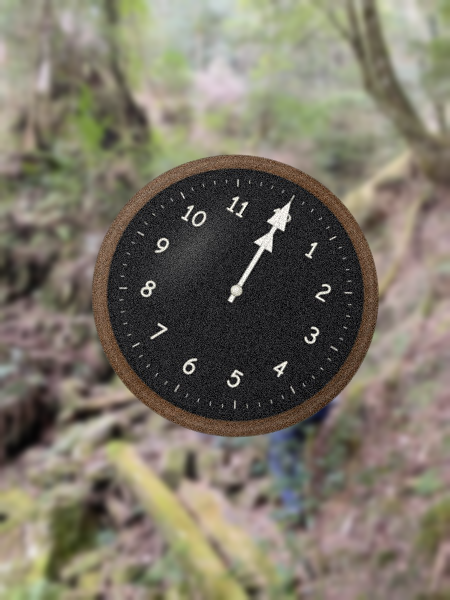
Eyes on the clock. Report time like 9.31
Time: 12.00
